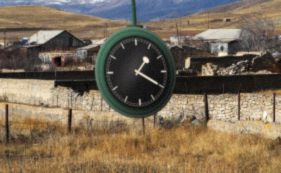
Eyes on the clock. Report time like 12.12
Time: 1.20
